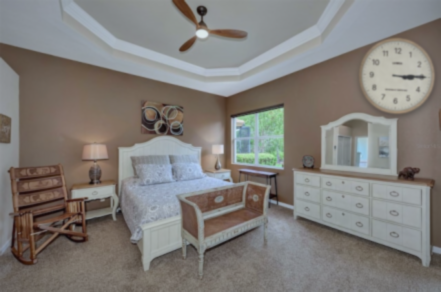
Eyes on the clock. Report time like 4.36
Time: 3.15
